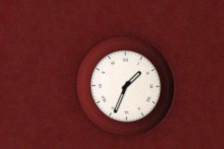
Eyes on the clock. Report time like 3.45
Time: 1.34
